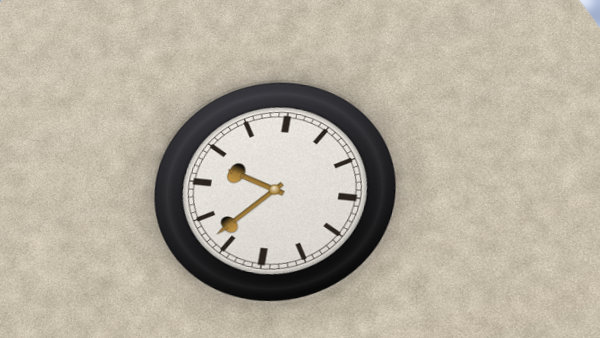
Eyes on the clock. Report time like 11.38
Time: 9.37
